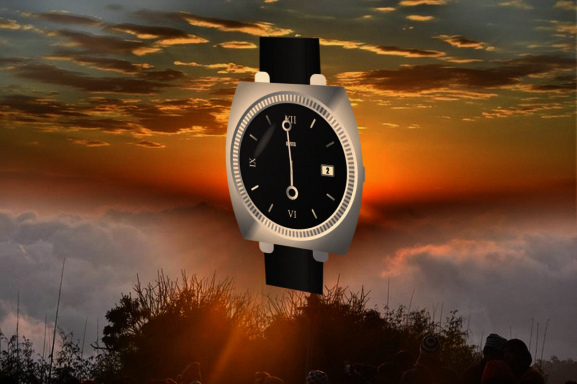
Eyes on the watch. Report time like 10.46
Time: 5.59
